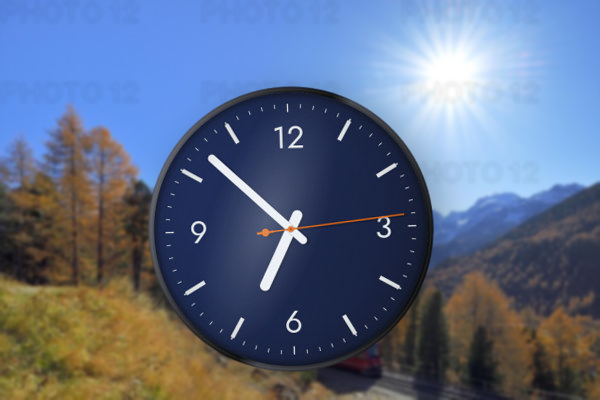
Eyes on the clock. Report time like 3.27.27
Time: 6.52.14
